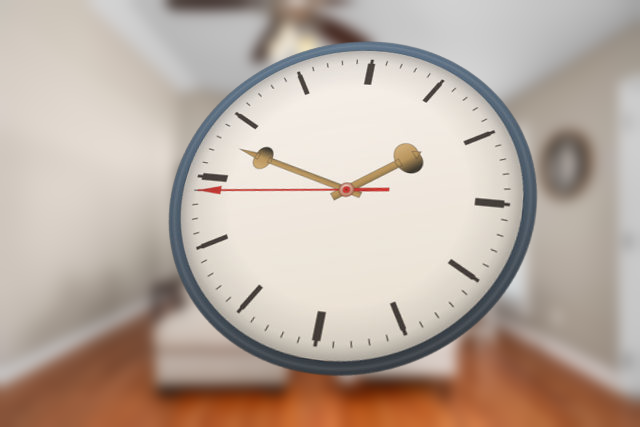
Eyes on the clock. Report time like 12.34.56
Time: 1.47.44
